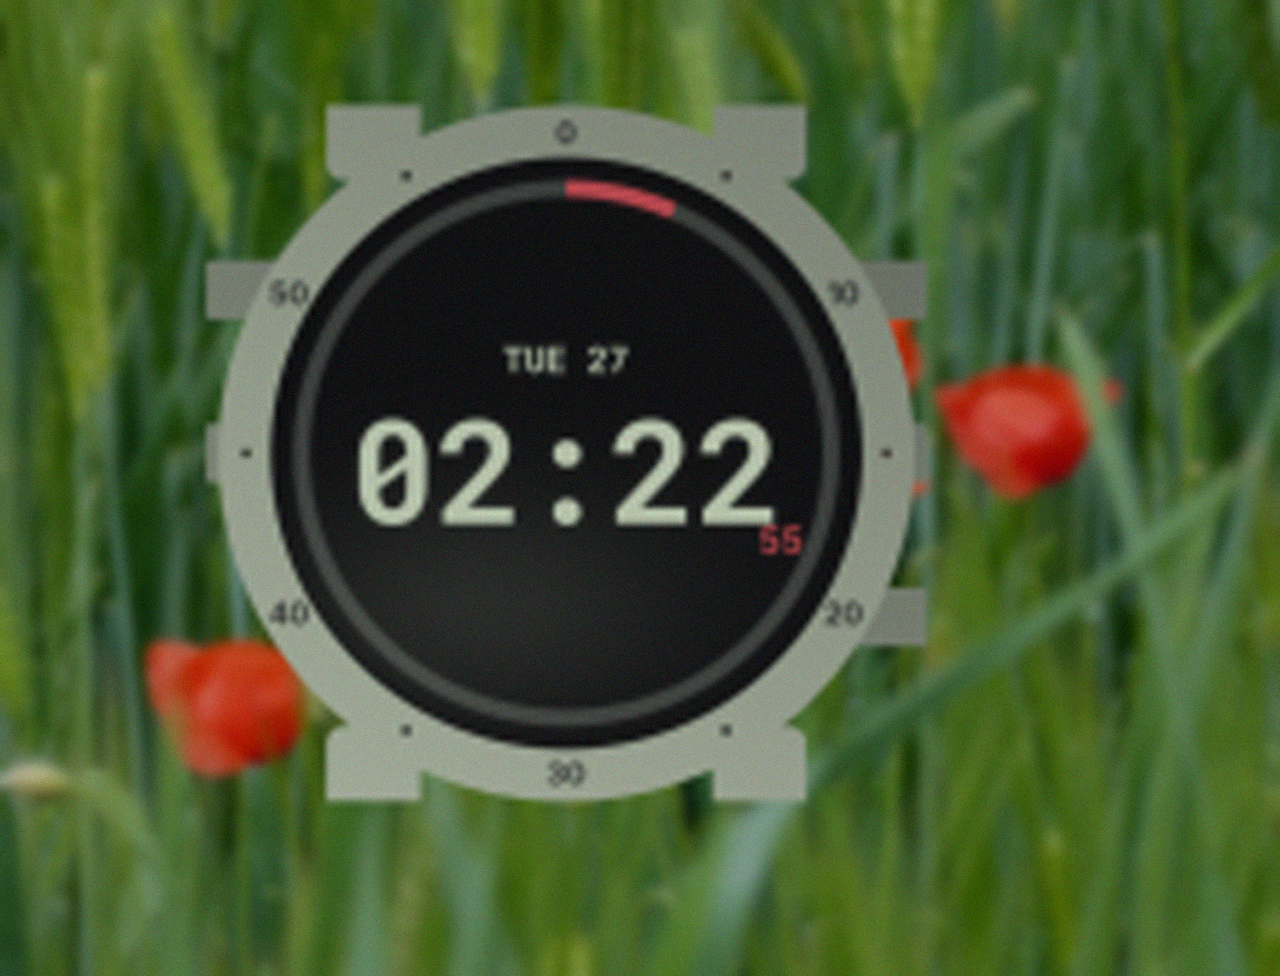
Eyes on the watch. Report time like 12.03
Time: 2.22
